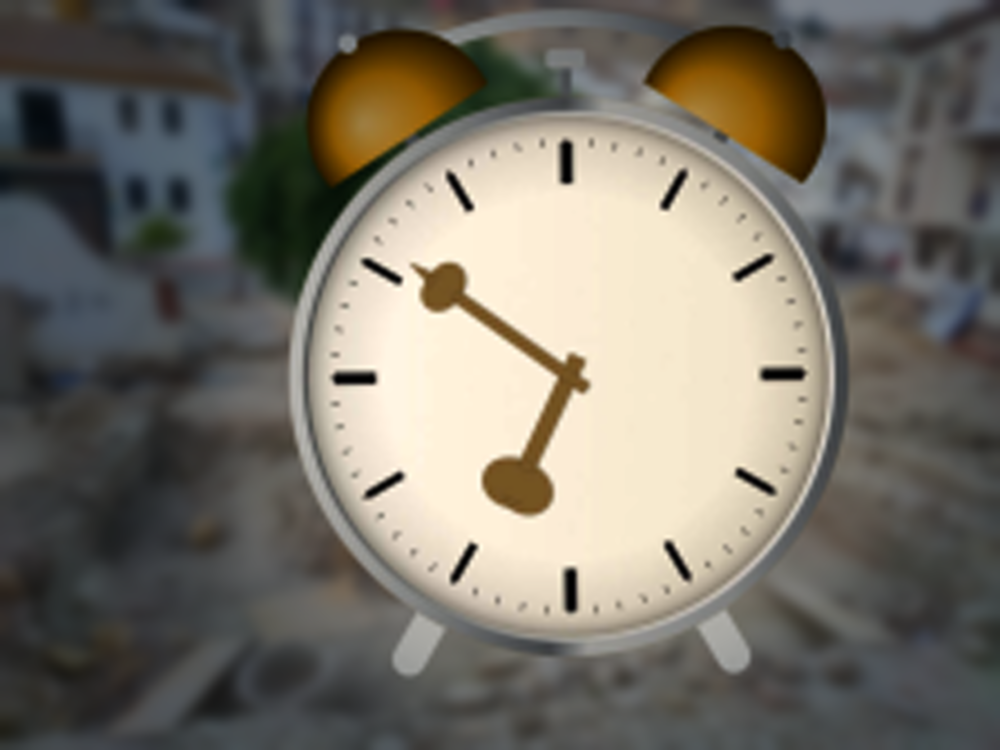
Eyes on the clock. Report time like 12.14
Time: 6.51
